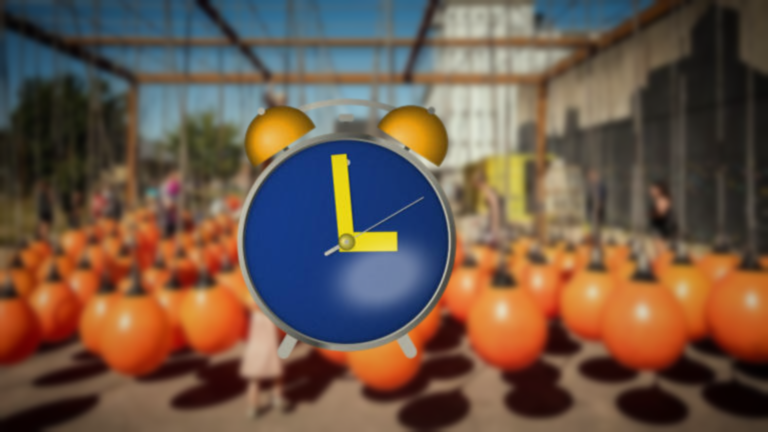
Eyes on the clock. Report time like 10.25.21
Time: 2.59.10
